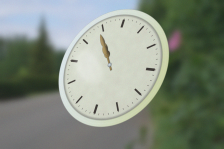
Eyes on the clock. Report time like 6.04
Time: 10.54
